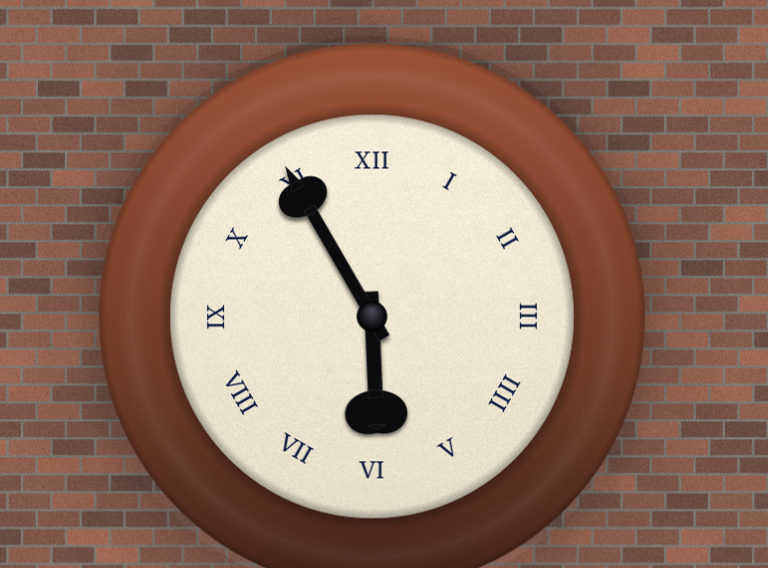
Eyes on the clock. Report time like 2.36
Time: 5.55
